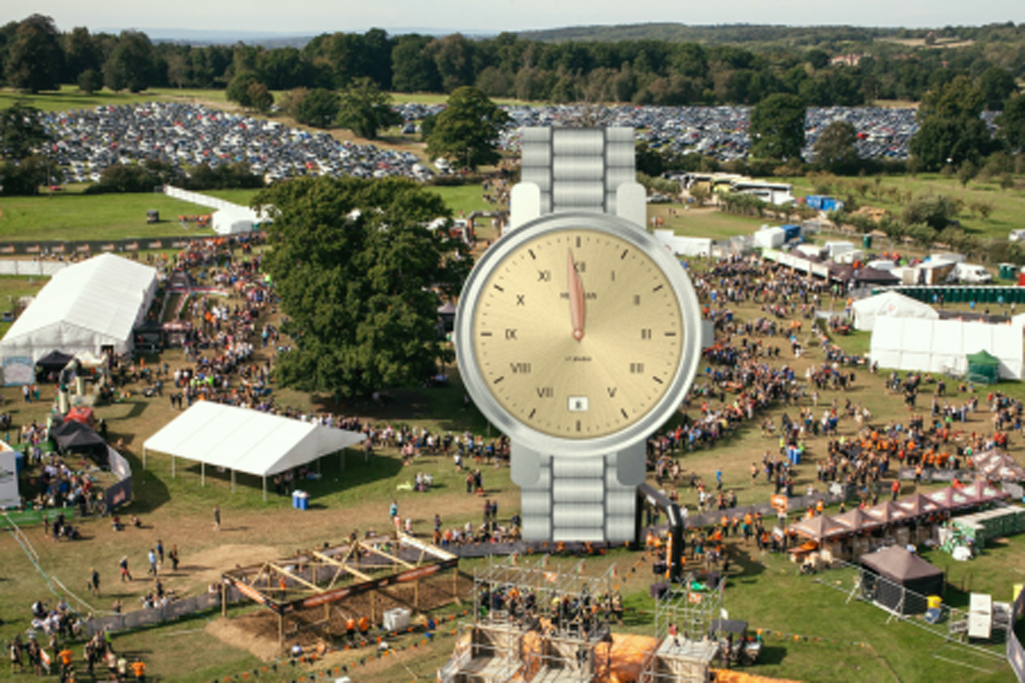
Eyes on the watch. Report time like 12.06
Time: 11.59
